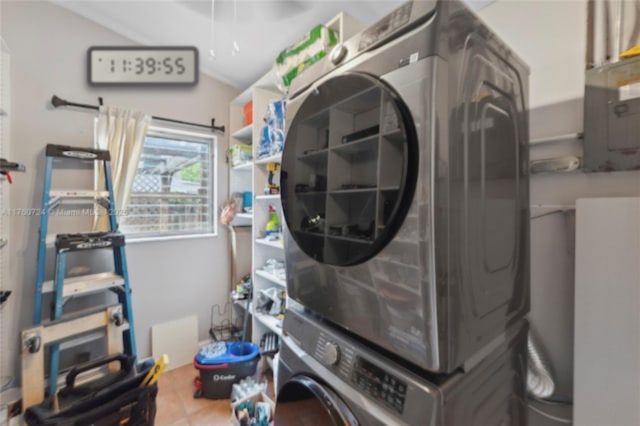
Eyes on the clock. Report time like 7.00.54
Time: 11.39.55
